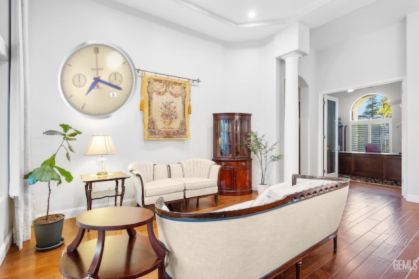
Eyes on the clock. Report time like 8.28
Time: 7.19
